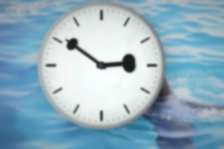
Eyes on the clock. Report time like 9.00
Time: 2.51
